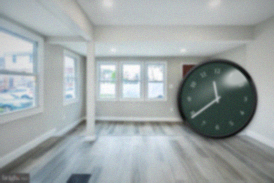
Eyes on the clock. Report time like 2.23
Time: 11.39
